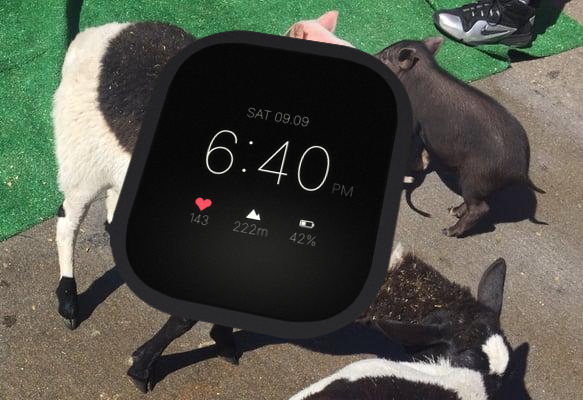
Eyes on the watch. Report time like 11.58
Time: 6.40
